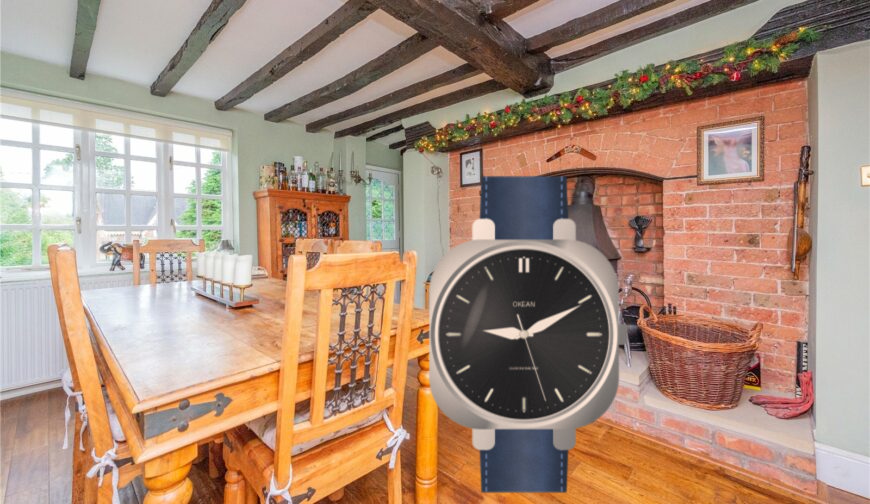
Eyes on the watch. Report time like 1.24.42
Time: 9.10.27
